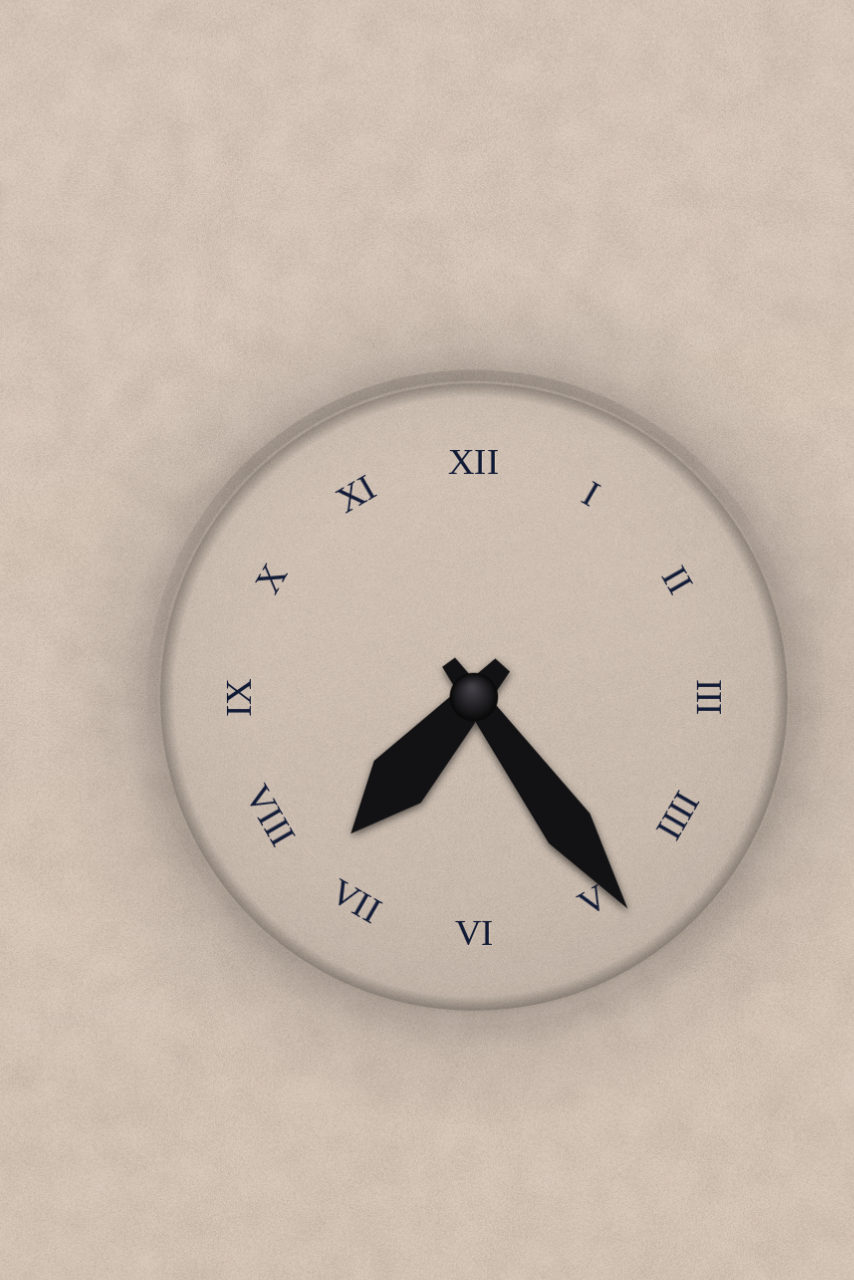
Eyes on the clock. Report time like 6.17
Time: 7.24
